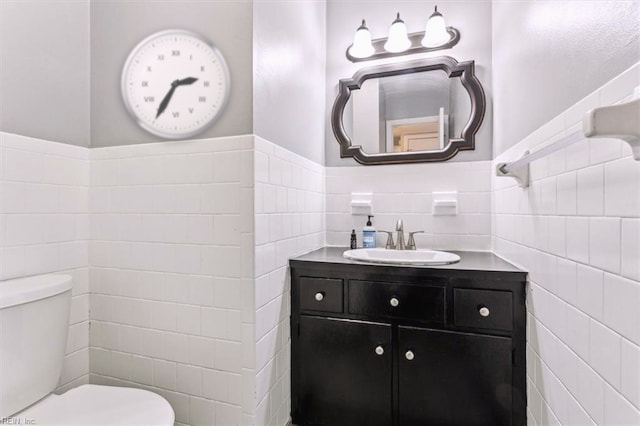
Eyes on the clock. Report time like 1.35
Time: 2.35
